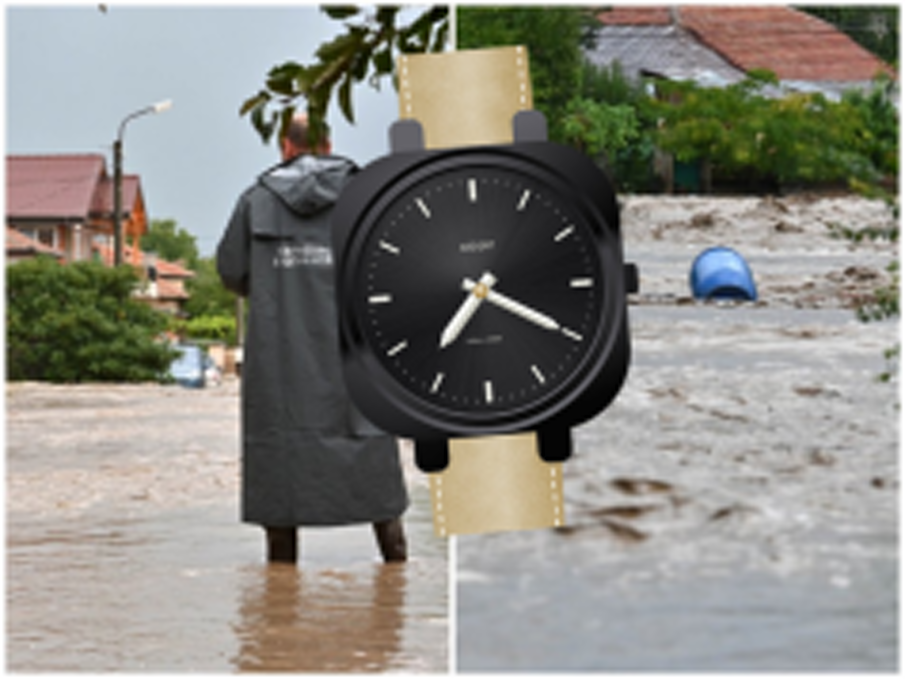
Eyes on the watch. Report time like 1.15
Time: 7.20
